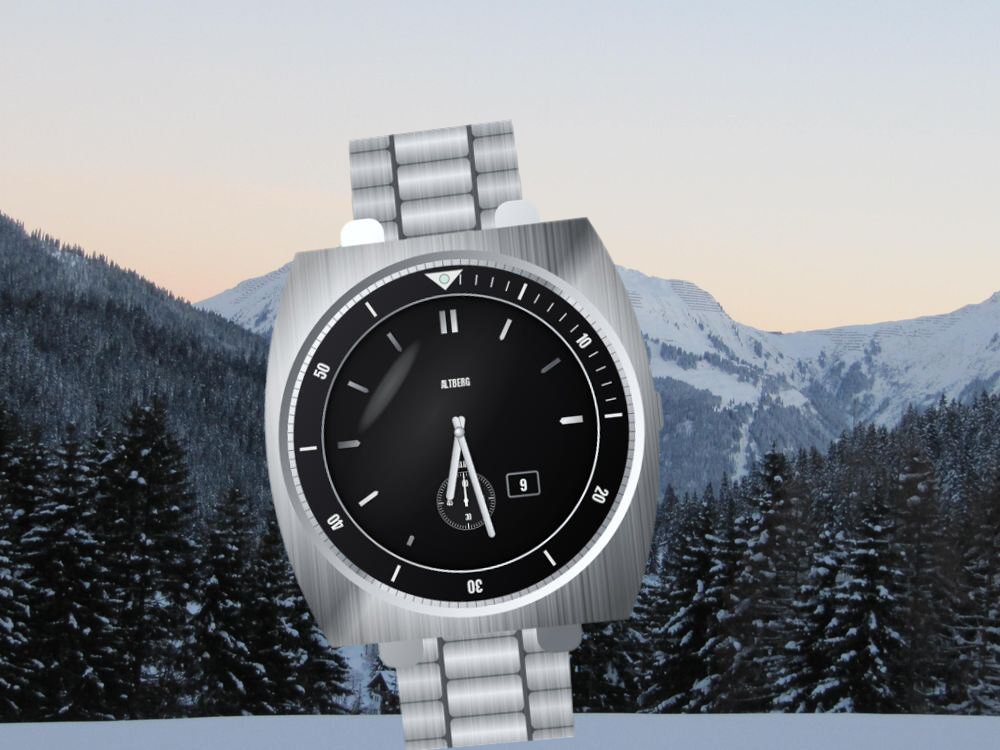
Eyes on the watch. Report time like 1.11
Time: 6.28
